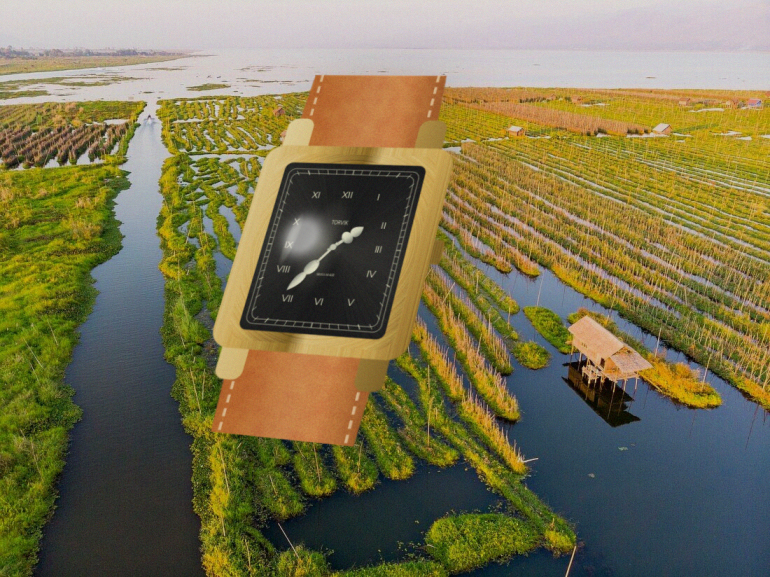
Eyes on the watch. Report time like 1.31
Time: 1.36
